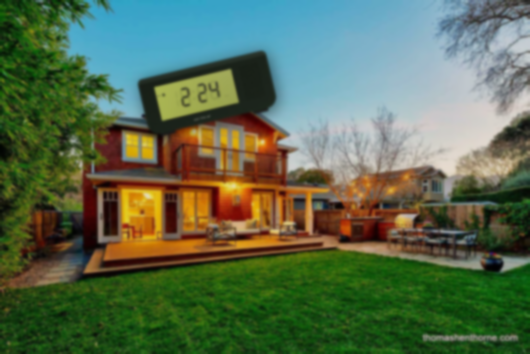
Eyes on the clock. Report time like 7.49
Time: 2.24
